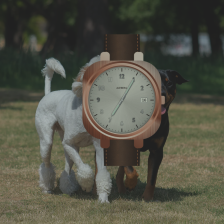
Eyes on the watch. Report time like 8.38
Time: 7.05
